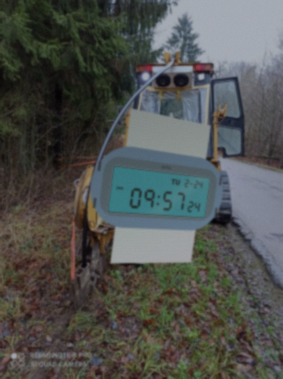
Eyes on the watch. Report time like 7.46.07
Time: 9.57.24
